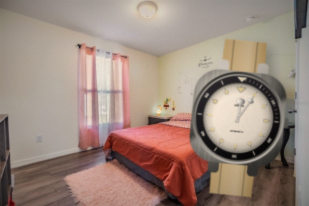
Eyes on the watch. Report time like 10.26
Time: 12.05
